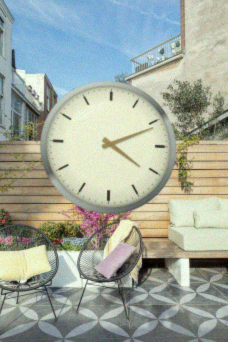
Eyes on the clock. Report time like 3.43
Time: 4.11
